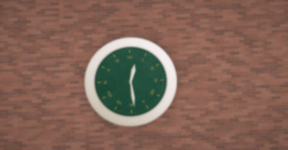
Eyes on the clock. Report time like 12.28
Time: 12.29
